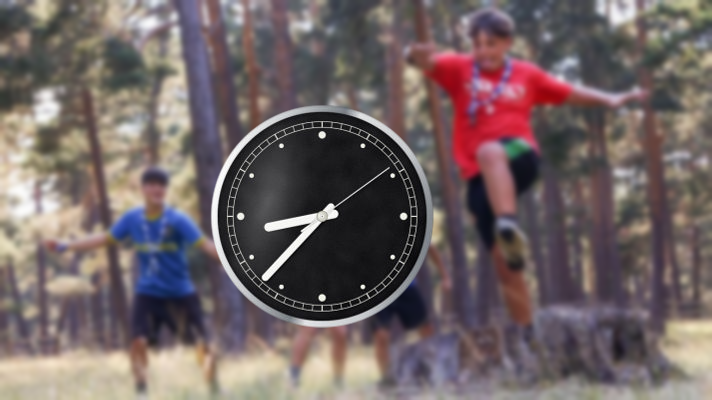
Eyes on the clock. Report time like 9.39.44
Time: 8.37.09
